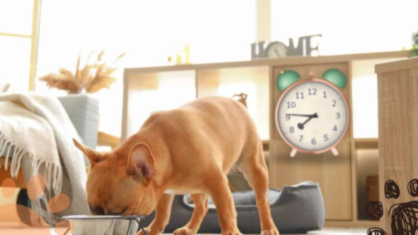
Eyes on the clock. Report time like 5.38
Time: 7.46
